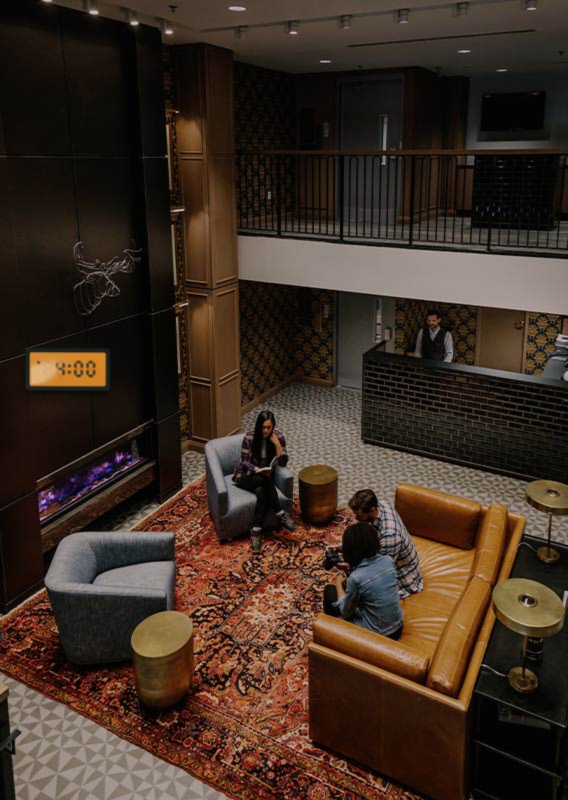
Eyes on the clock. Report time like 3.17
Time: 4.00
